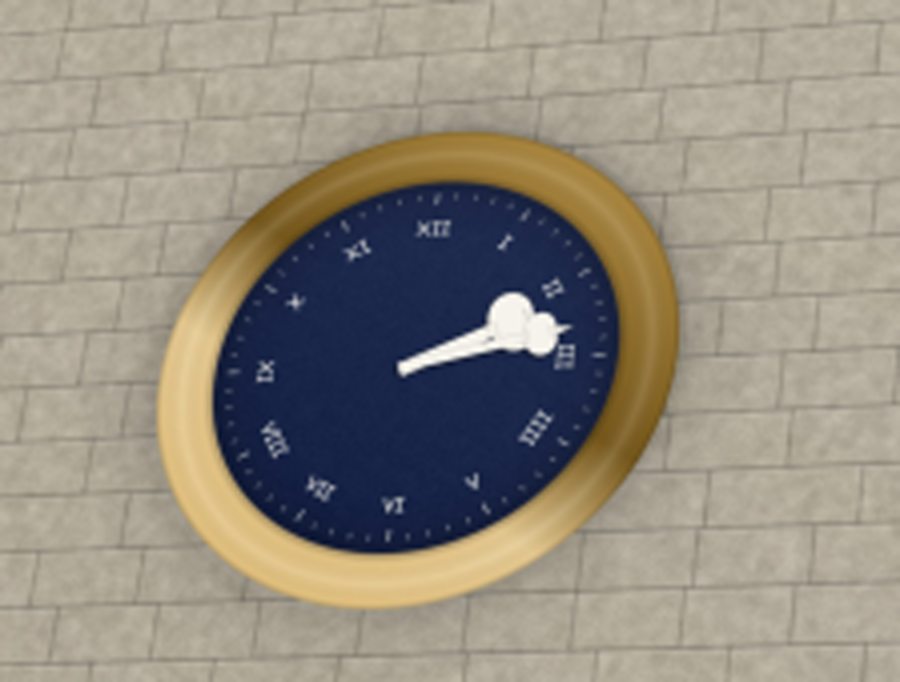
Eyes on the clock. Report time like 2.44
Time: 2.13
